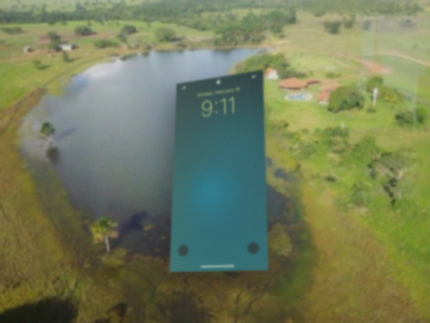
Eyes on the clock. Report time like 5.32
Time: 9.11
